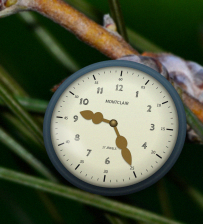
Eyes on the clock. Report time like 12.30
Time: 9.25
